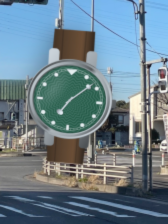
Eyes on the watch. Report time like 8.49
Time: 7.08
